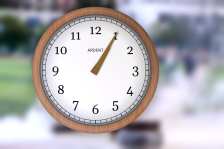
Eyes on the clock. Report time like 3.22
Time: 1.05
